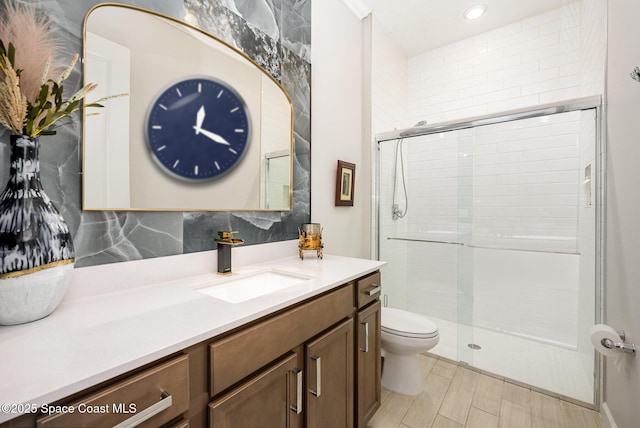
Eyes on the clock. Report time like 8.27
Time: 12.19
